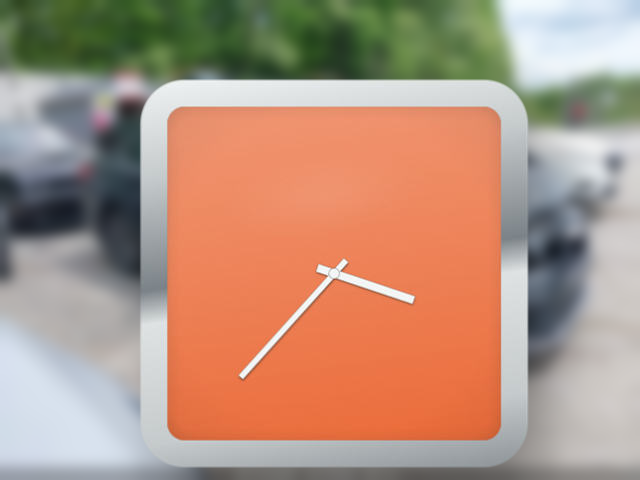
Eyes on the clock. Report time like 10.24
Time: 3.37
